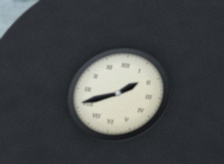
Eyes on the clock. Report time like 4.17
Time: 1.41
